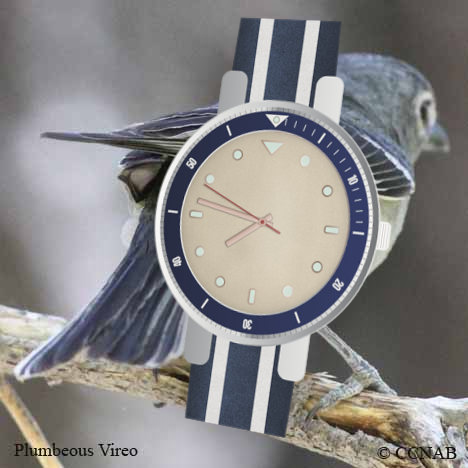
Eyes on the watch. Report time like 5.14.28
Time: 7.46.49
